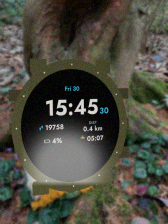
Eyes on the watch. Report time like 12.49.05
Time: 15.45.30
